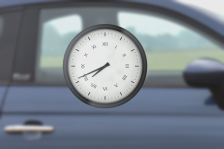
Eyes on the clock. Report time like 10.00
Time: 7.41
